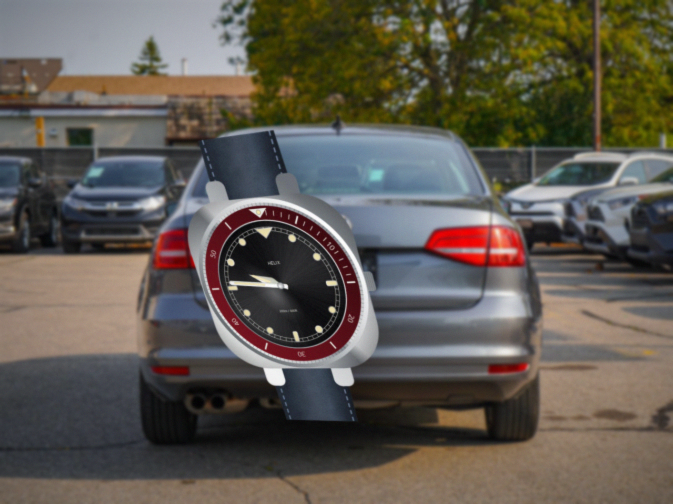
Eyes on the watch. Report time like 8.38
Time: 9.46
